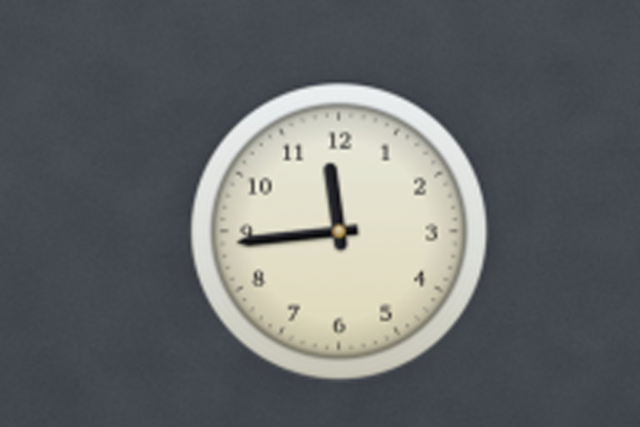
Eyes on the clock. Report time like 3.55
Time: 11.44
